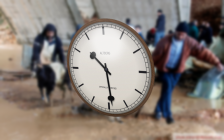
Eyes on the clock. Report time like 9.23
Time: 10.29
